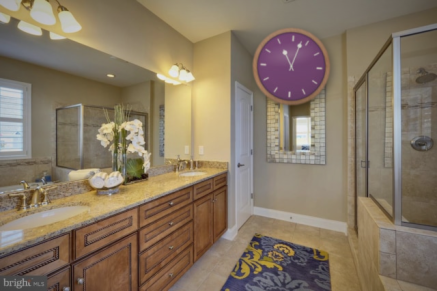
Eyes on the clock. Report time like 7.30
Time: 11.03
